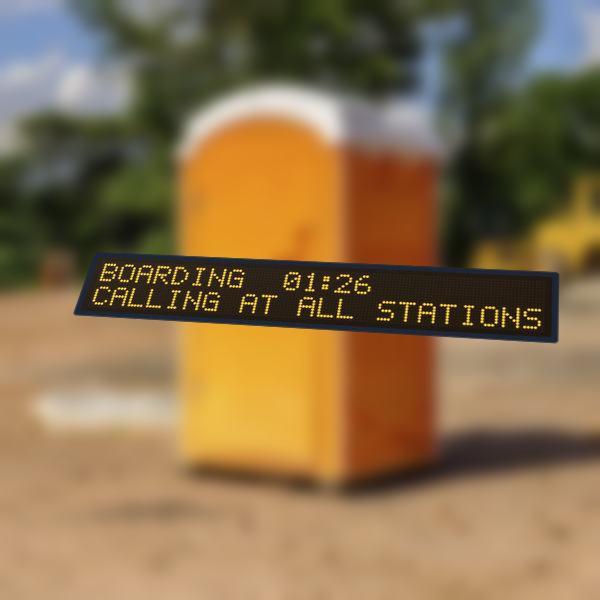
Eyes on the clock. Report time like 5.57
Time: 1.26
